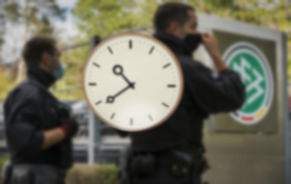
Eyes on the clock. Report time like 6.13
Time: 10.39
